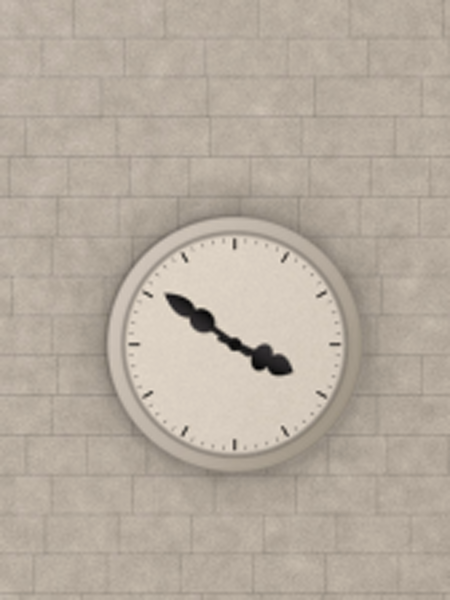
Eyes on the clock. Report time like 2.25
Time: 3.51
